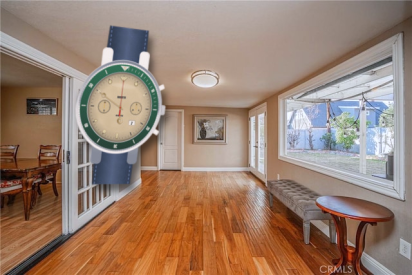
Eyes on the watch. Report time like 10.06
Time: 5.50
